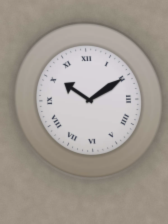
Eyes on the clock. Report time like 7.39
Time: 10.10
